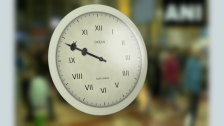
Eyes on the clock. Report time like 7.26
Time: 9.49
